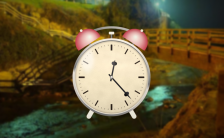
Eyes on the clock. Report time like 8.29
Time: 12.23
